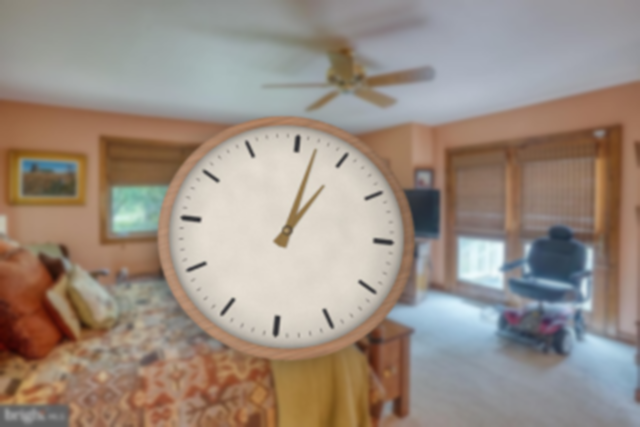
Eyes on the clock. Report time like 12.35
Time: 1.02
